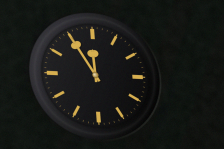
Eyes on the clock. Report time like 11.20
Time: 11.55
